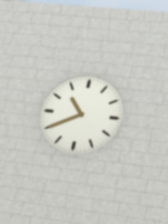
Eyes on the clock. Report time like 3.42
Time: 10.40
